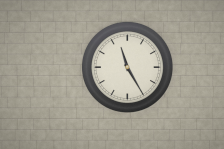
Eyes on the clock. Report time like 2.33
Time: 11.25
